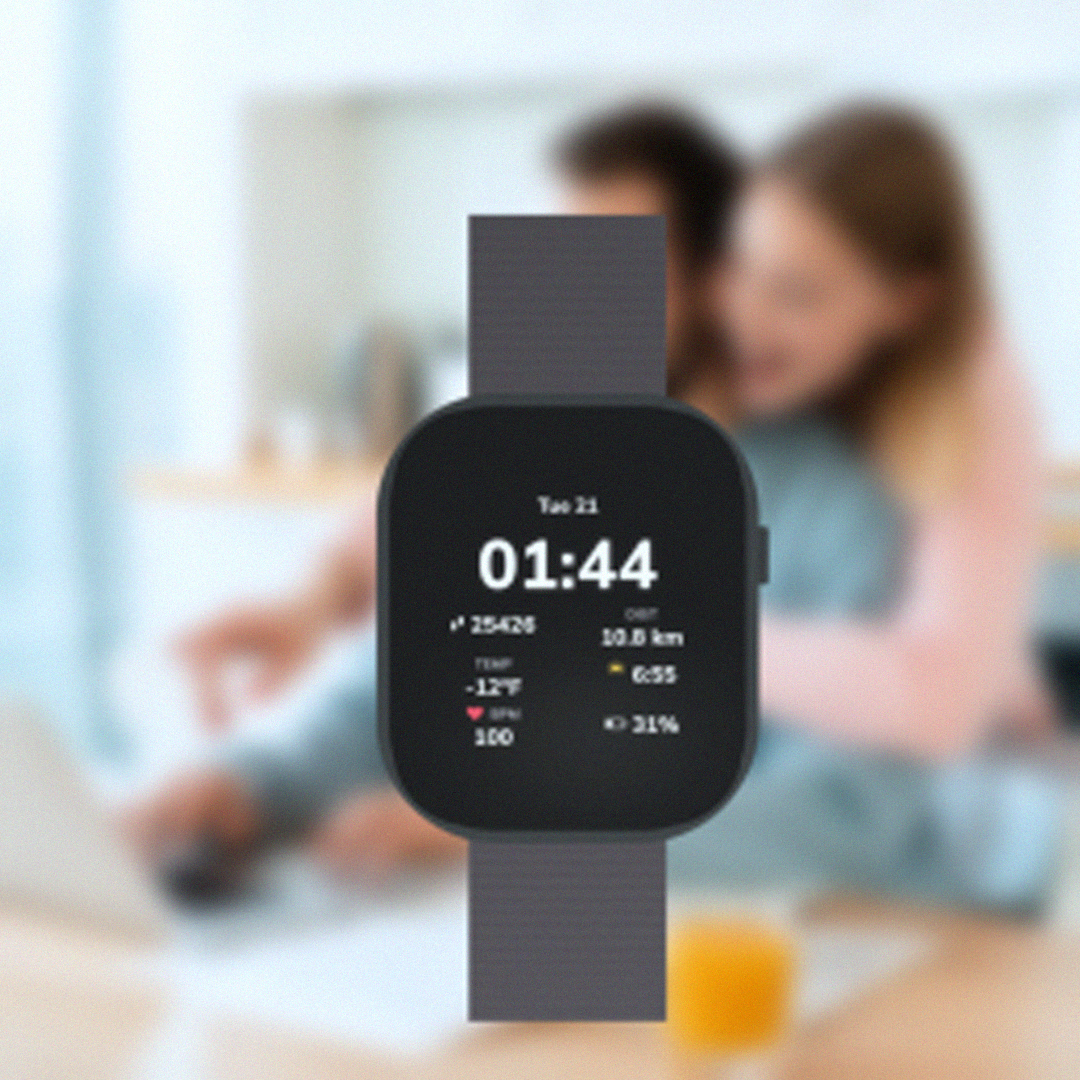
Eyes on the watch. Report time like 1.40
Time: 1.44
